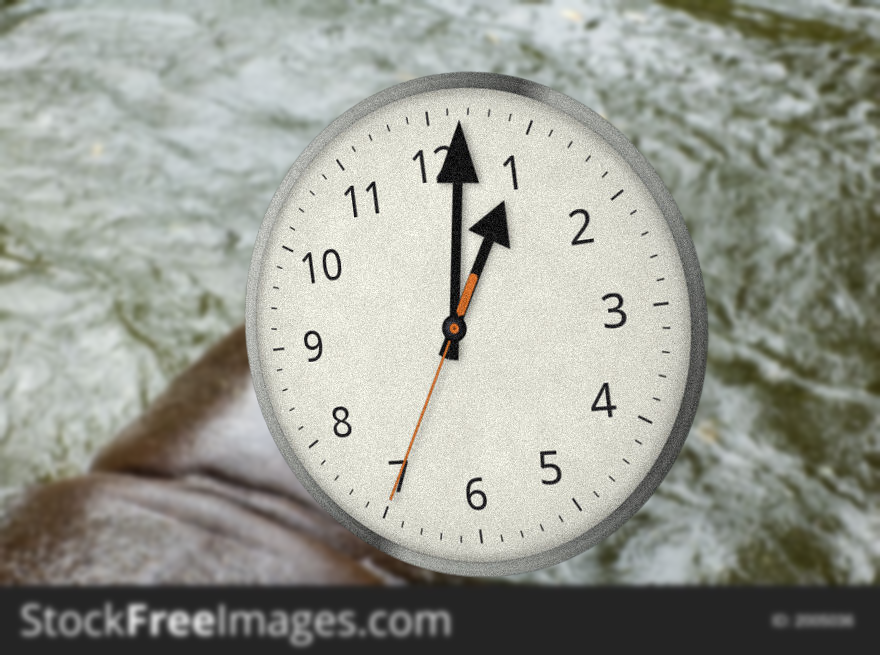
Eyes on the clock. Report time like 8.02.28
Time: 1.01.35
